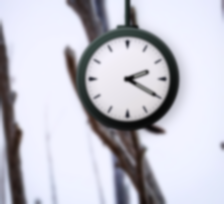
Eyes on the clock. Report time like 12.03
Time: 2.20
